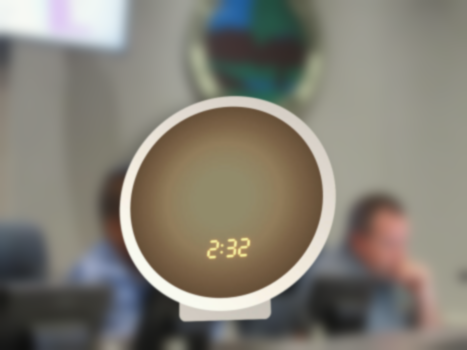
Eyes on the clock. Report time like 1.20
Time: 2.32
